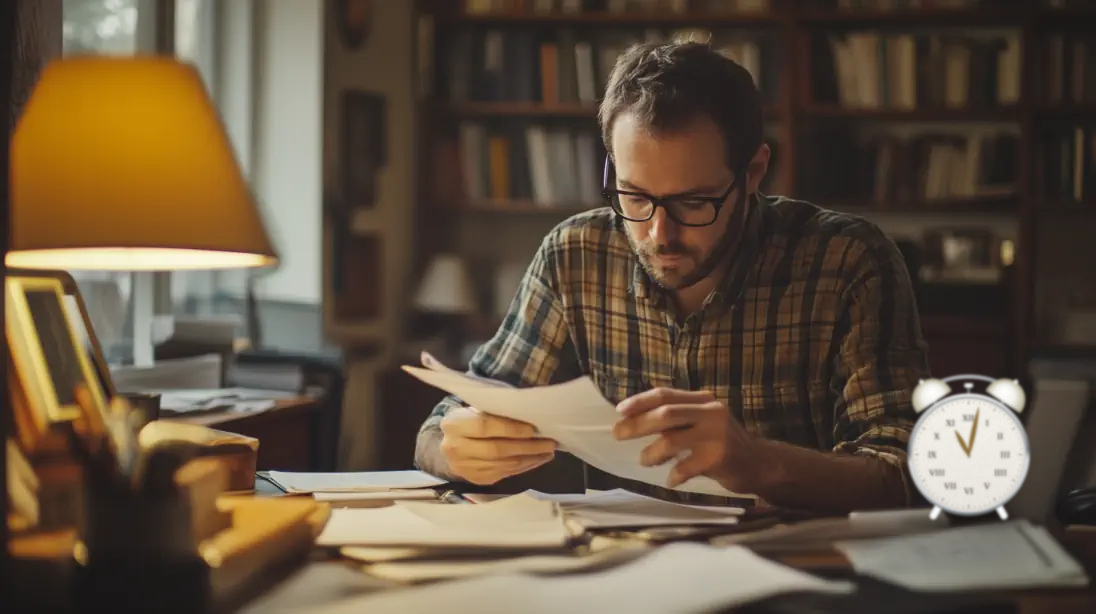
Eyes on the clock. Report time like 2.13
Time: 11.02
